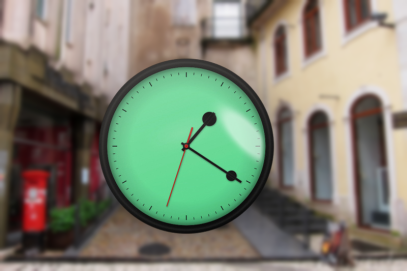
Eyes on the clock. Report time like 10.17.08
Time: 1.20.33
